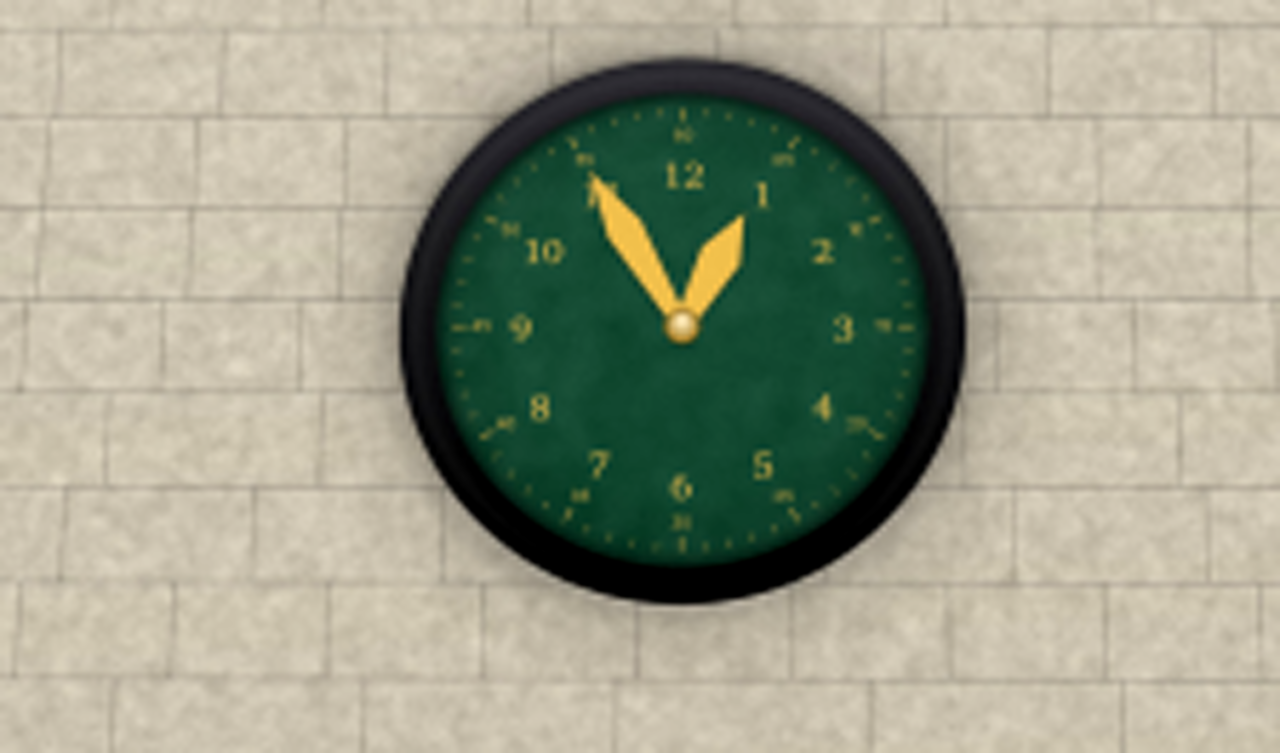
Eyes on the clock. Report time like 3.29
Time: 12.55
